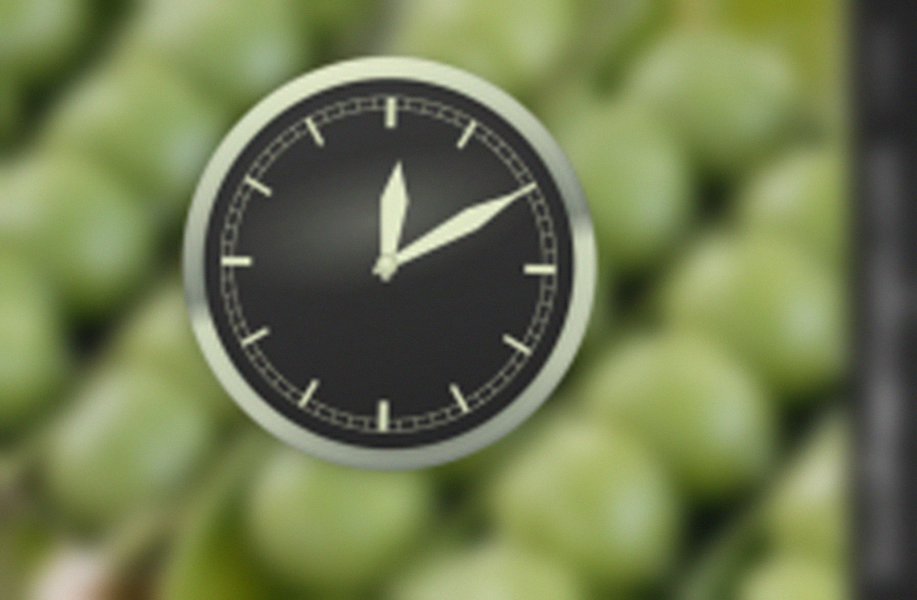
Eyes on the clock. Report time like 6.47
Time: 12.10
